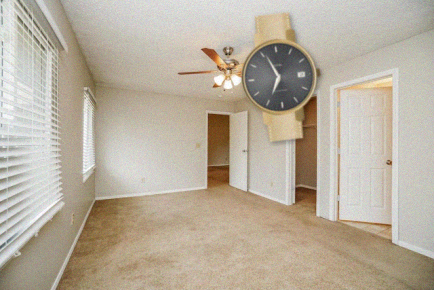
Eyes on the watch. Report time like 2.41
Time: 6.56
